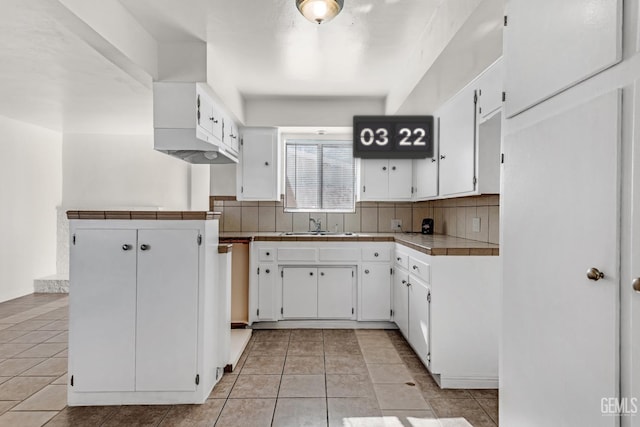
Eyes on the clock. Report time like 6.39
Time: 3.22
